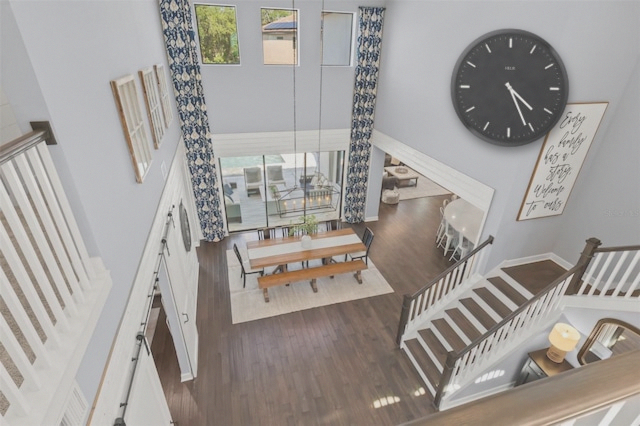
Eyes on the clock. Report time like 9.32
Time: 4.26
